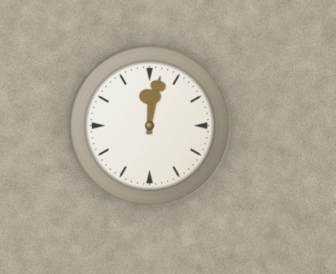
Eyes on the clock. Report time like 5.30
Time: 12.02
